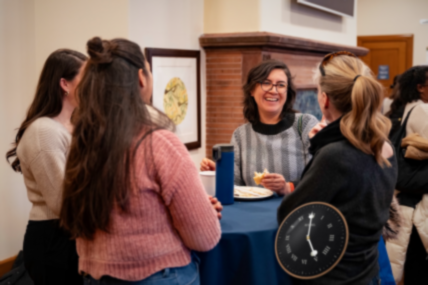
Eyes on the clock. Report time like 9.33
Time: 5.00
